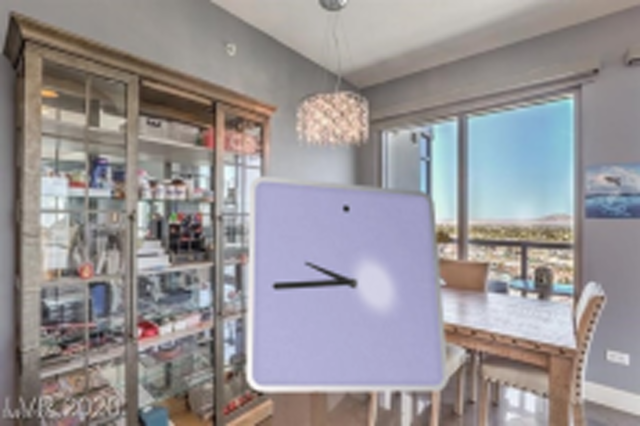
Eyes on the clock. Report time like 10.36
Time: 9.44
